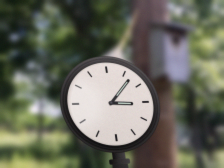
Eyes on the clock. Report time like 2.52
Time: 3.07
